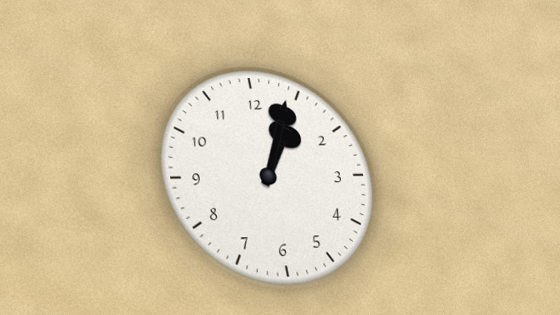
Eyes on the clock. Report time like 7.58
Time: 1.04
